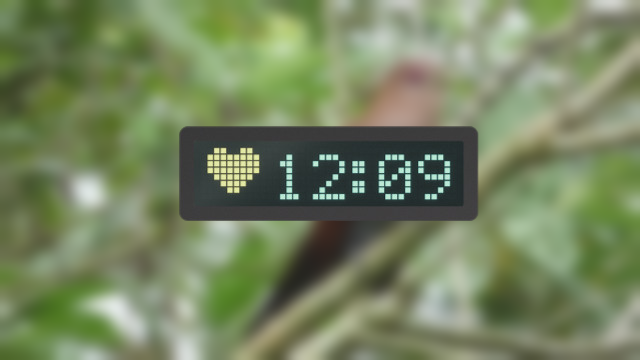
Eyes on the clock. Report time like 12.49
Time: 12.09
